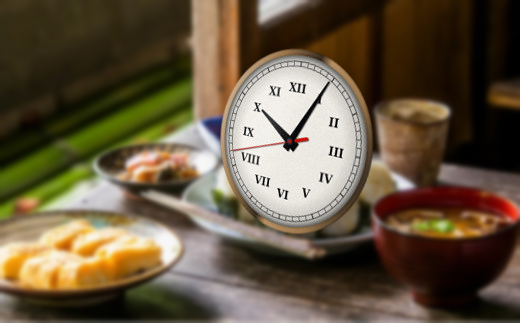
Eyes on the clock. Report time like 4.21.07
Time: 10.04.42
